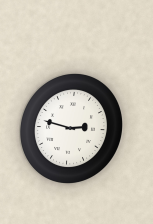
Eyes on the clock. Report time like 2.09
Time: 2.47
